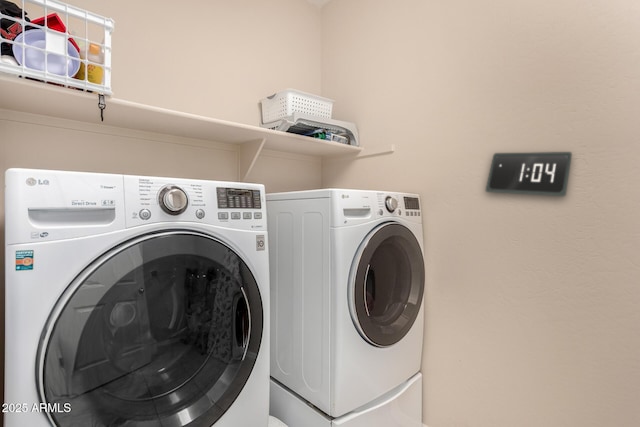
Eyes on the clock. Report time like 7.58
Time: 1.04
